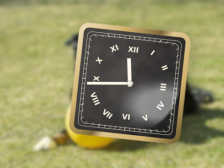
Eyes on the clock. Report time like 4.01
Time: 11.44
